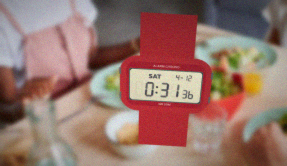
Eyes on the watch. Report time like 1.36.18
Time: 0.31.36
